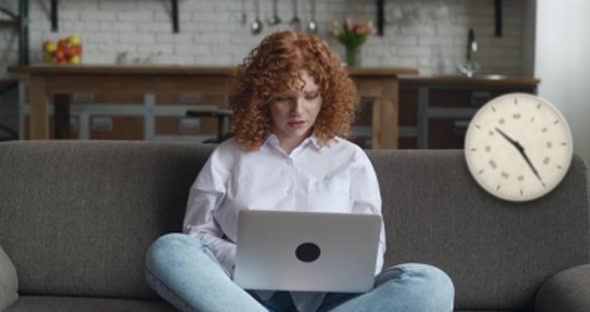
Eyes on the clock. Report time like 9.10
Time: 10.25
